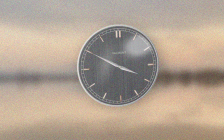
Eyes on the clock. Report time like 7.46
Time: 3.50
